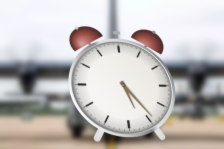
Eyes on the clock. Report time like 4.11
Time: 5.24
